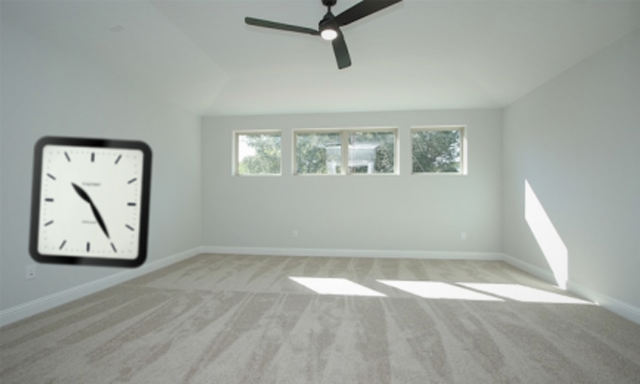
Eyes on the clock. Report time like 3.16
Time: 10.25
